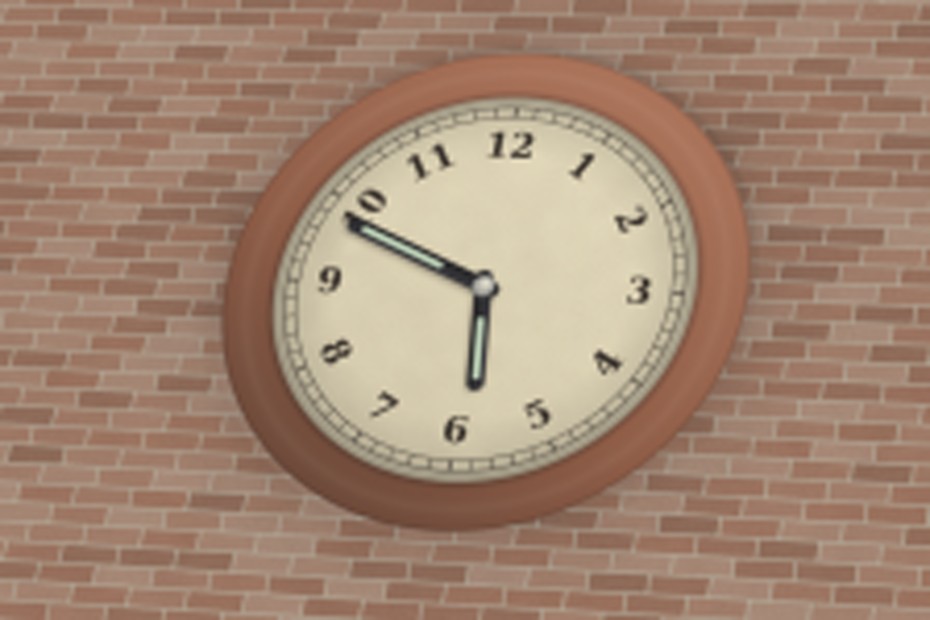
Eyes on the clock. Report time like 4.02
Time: 5.49
